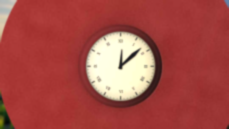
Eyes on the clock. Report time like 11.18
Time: 12.08
